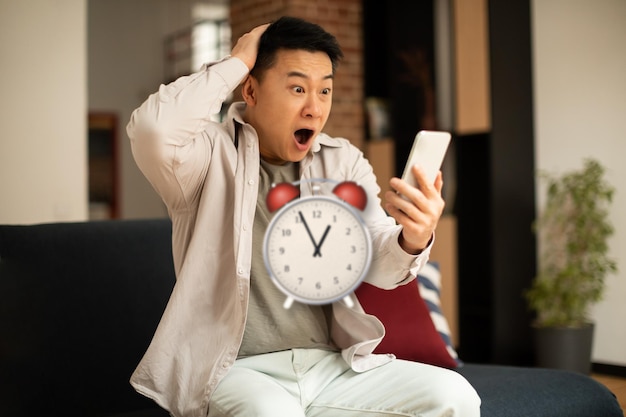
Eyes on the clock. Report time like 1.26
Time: 12.56
